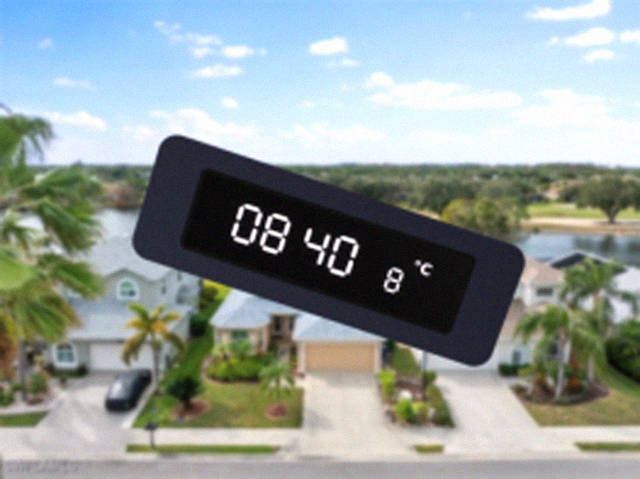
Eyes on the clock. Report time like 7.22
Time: 8.40
